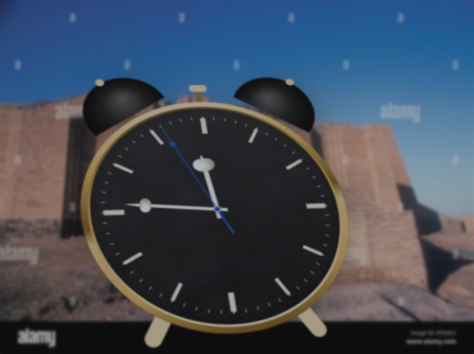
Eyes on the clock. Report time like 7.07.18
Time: 11.45.56
